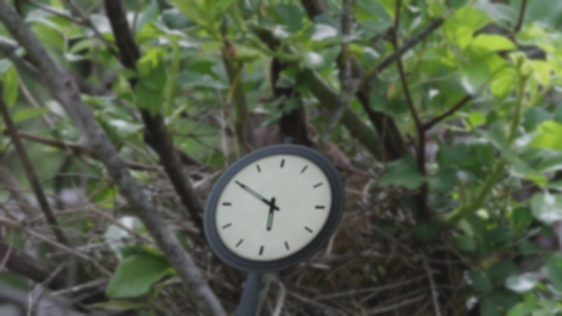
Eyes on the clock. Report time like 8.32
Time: 5.50
